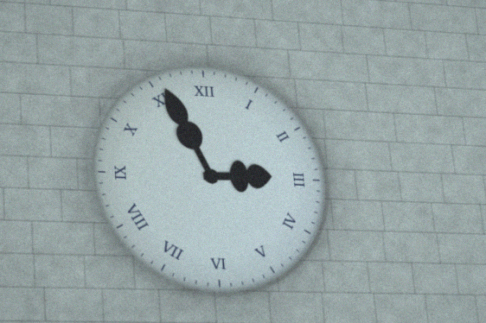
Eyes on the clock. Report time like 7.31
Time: 2.56
